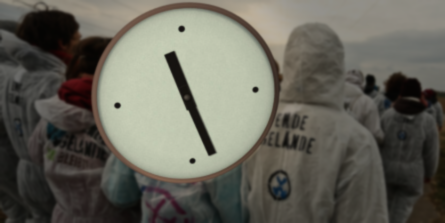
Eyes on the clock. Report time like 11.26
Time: 11.27
